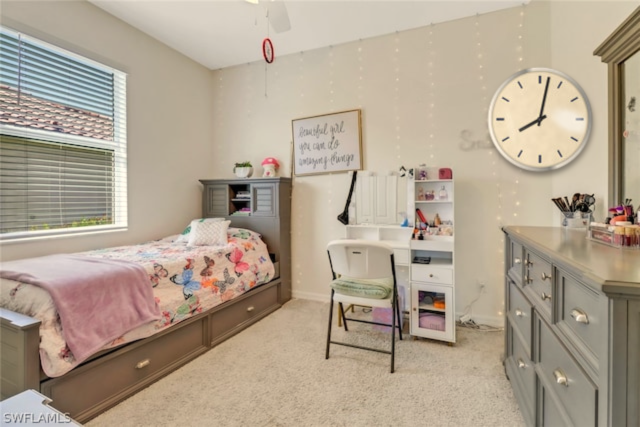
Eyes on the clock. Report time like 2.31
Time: 8.02
